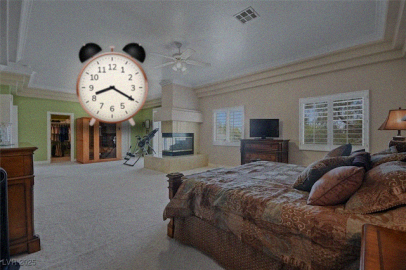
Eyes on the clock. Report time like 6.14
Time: 8.20
